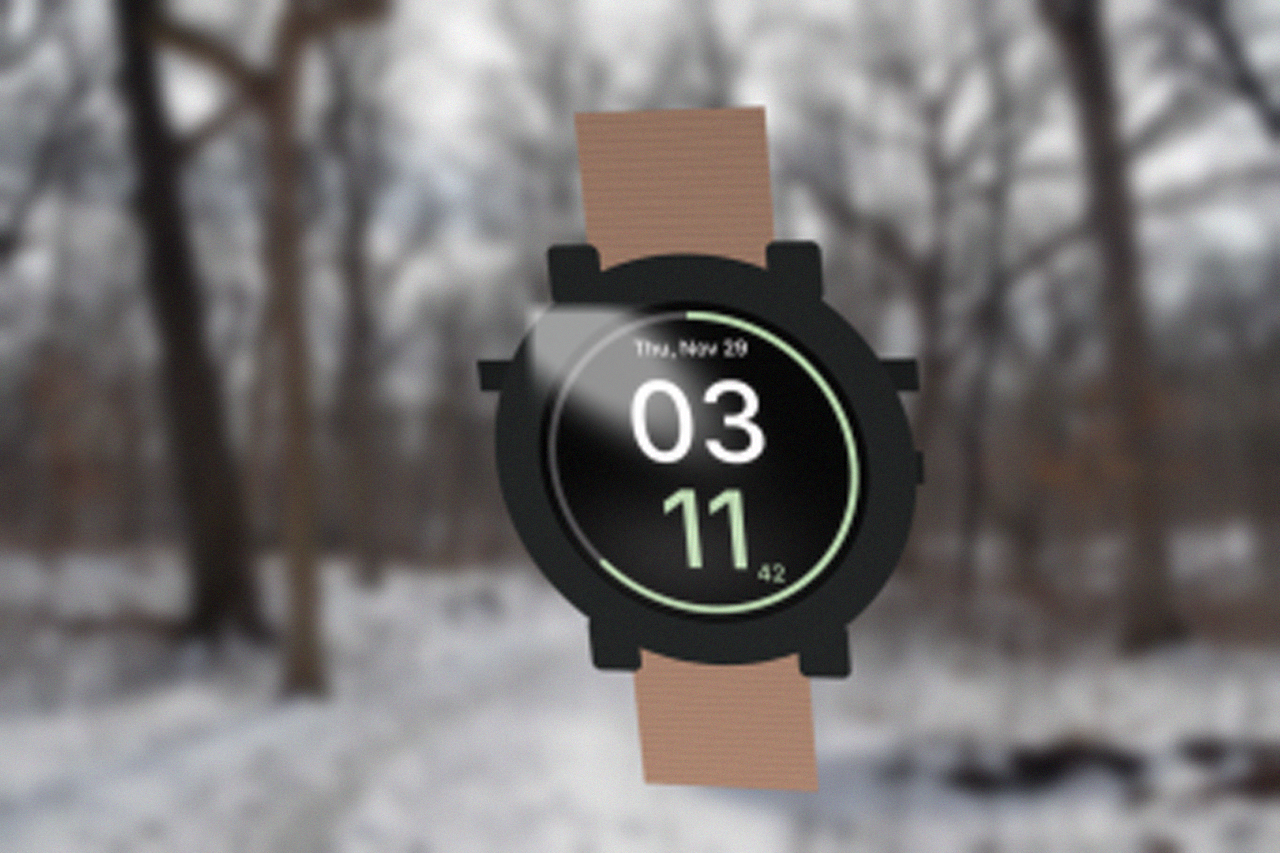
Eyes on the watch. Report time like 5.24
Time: 3.11
